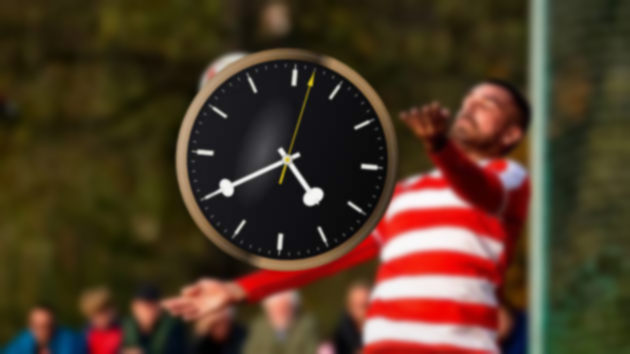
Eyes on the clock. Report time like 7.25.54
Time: 4.40.02
